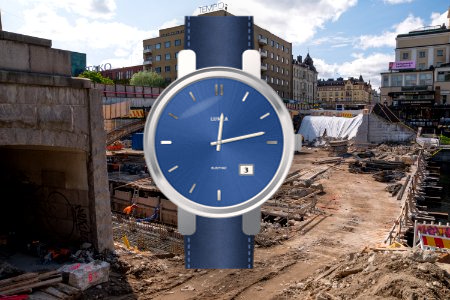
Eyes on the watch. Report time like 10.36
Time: 12.13
